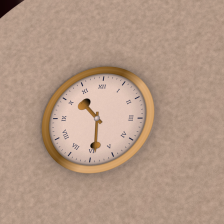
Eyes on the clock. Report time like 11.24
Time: 10.29
